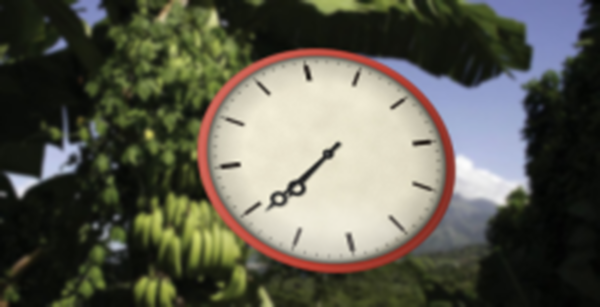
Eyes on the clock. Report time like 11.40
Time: 7.39
